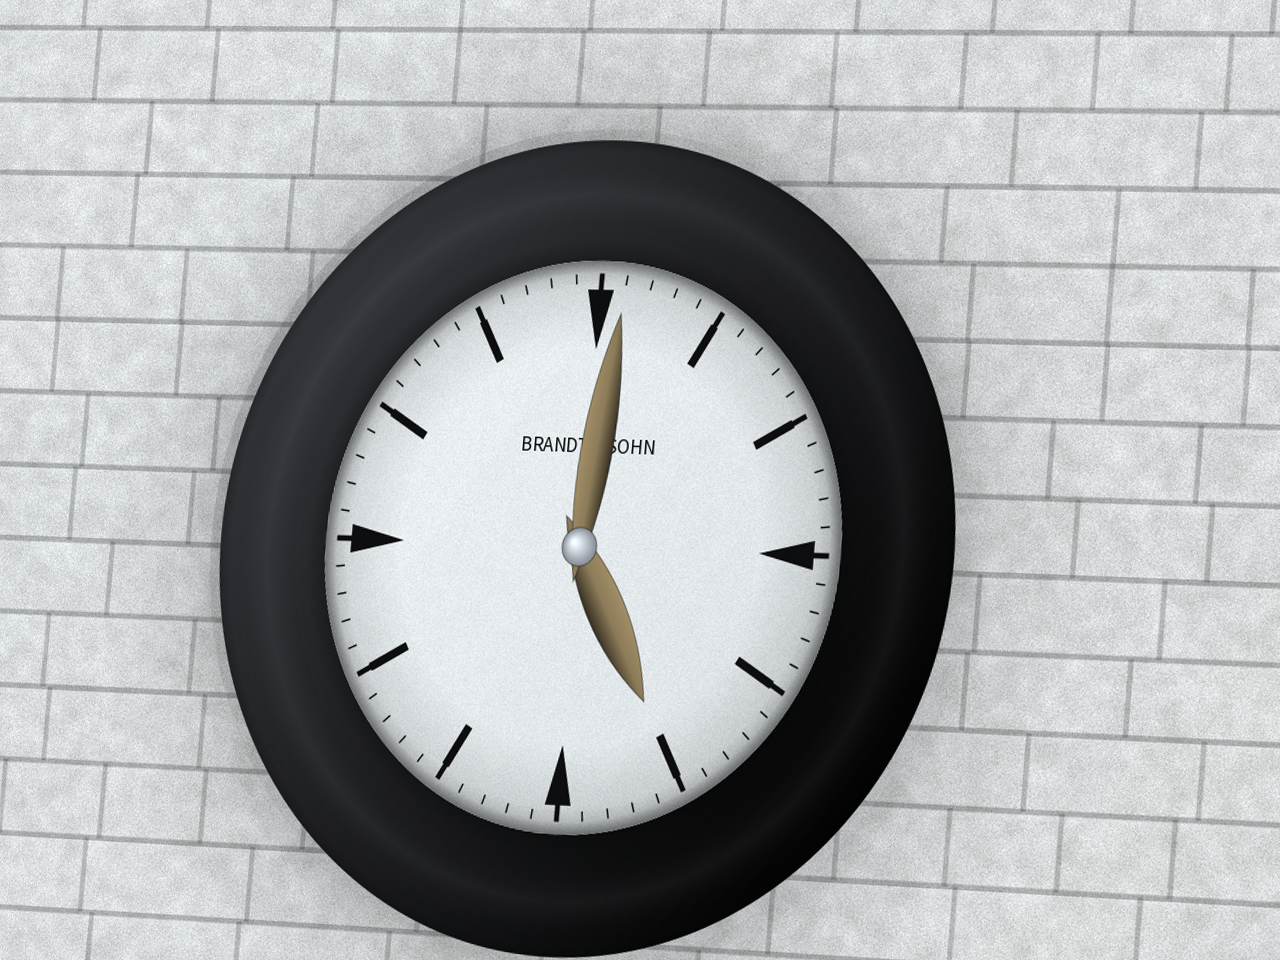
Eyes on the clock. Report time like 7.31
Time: 5.01
